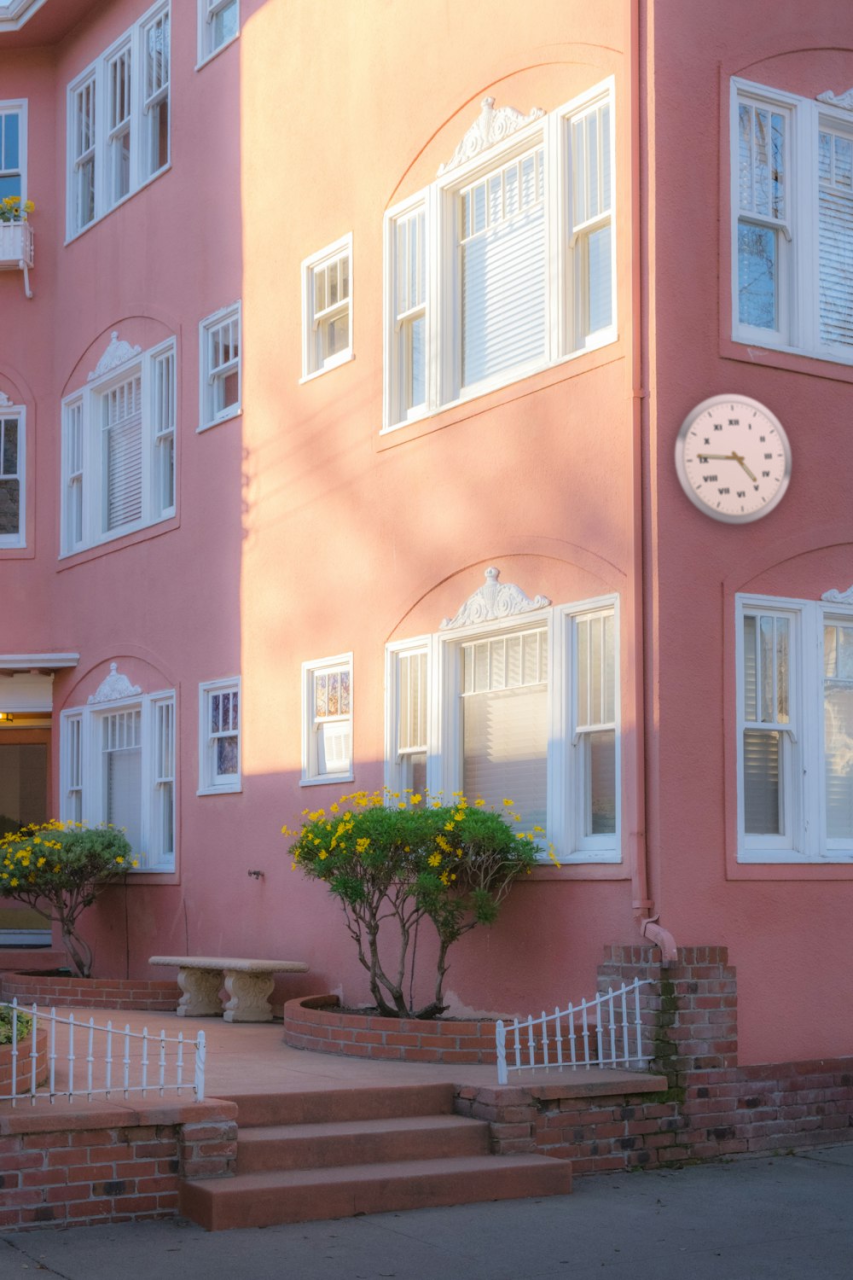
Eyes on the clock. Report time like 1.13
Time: 4.46
